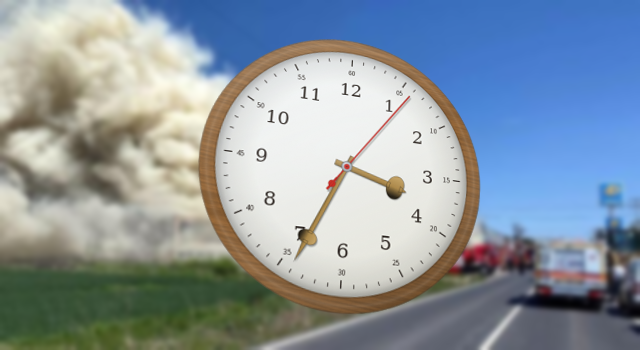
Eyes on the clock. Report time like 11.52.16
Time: 3.34.06
